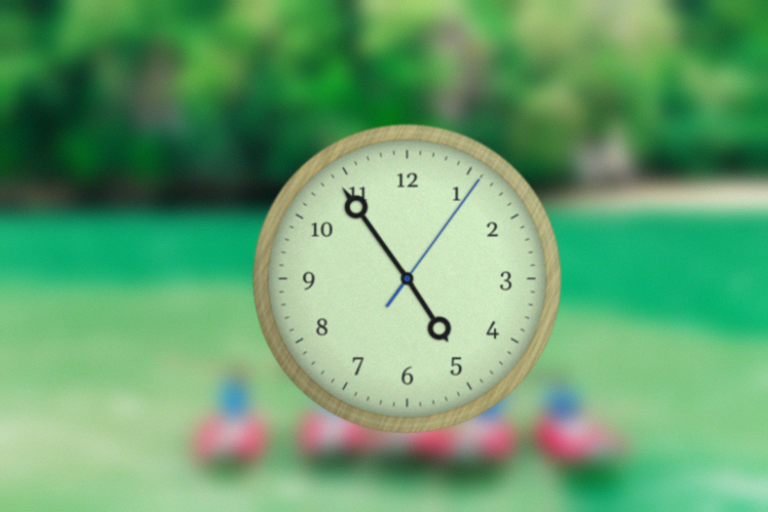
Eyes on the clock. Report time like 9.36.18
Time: 4.54.06
